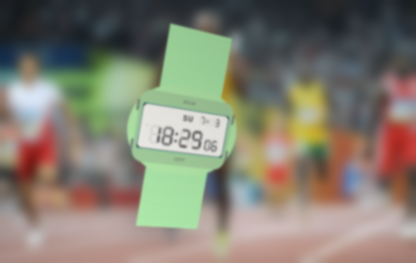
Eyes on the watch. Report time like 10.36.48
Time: 18.29.06
